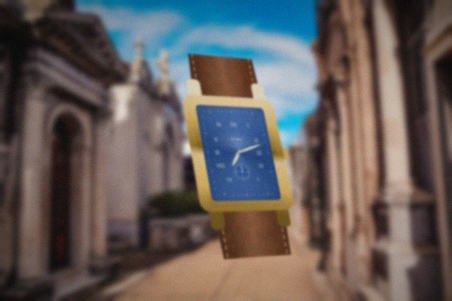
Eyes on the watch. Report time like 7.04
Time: 7.12
